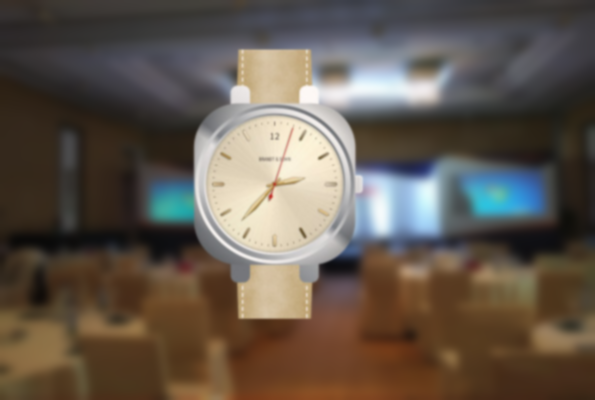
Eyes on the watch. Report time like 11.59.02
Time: 2.37.03
